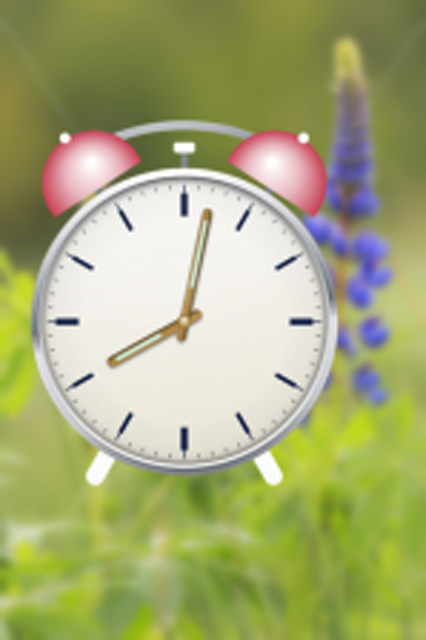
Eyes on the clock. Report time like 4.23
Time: 8.02
